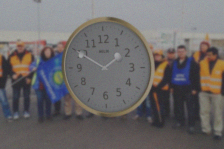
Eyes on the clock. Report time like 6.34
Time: 1.50
